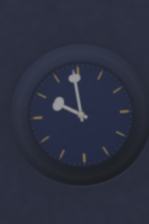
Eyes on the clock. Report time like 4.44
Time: 9.59
